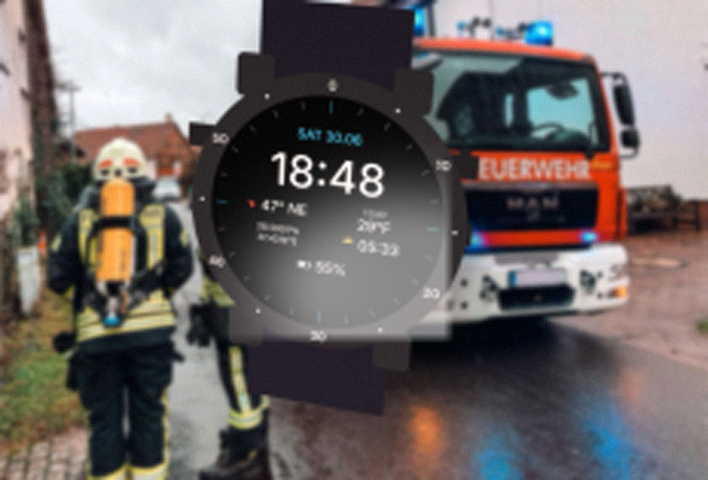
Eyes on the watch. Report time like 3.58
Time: 18.48
